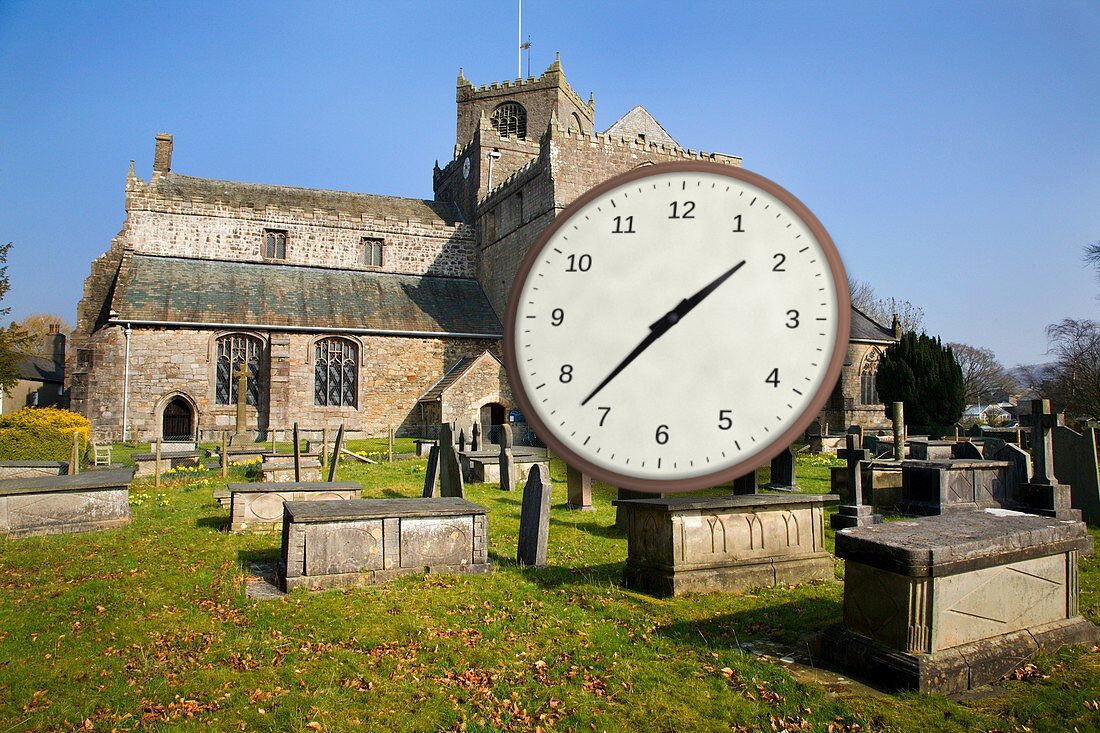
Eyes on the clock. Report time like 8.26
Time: 1.37
